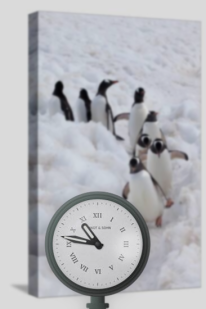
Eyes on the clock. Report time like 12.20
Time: 10.47
